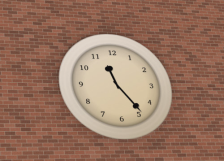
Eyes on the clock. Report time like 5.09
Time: 11.24
